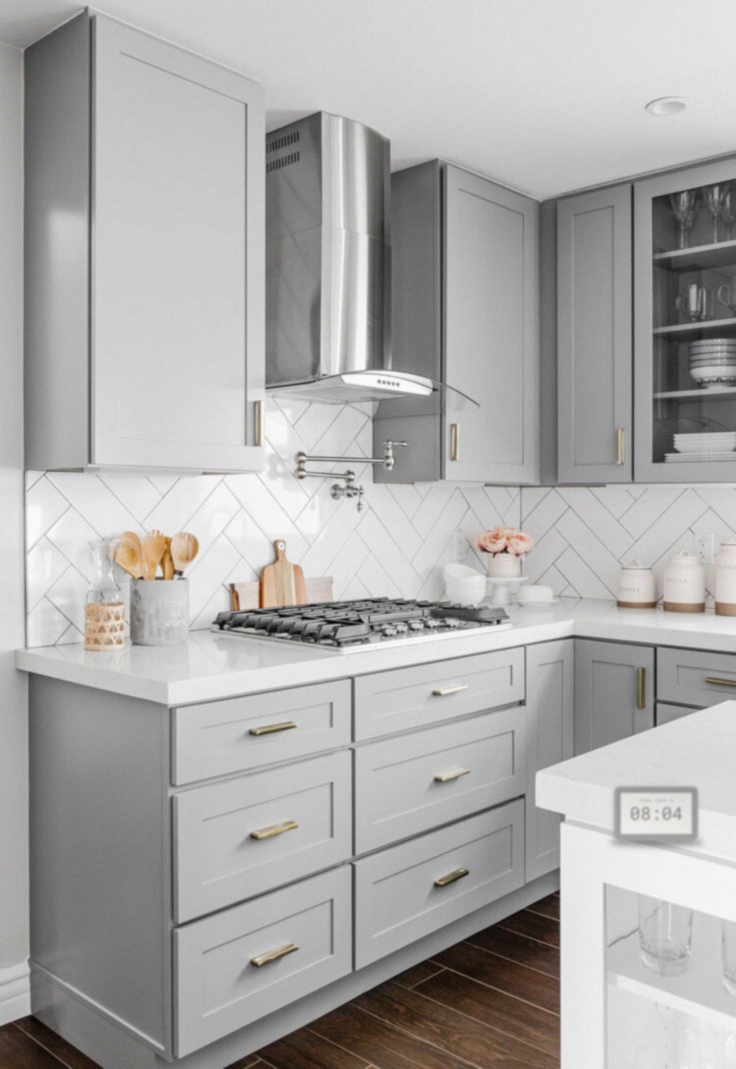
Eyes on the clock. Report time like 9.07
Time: 8.04
